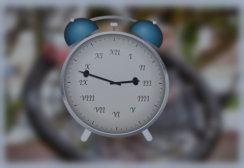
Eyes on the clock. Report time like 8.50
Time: 2.48
